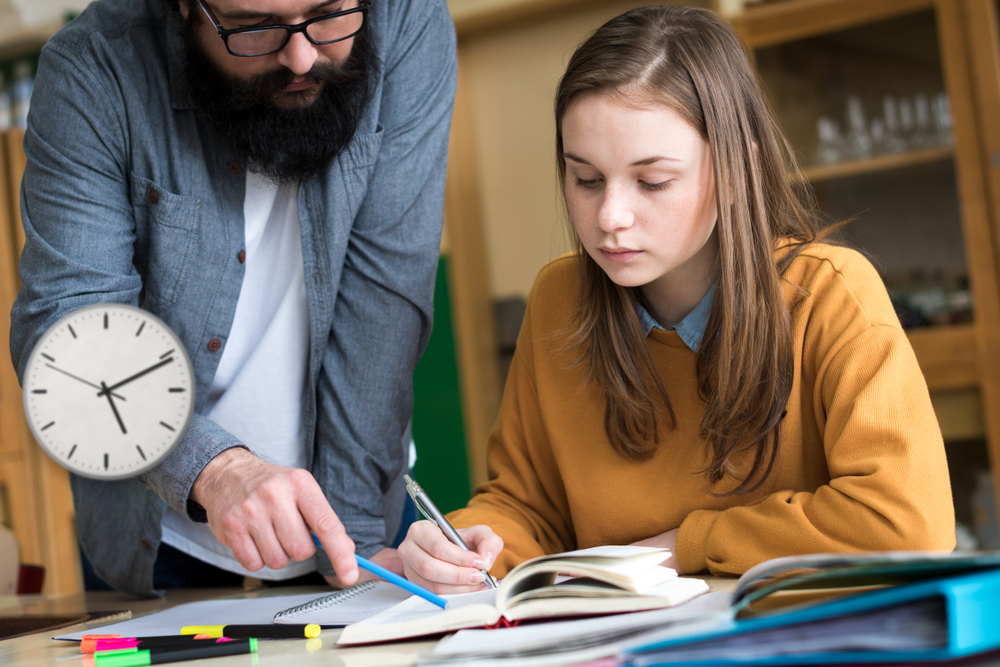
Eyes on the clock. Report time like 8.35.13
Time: 5.10.49
